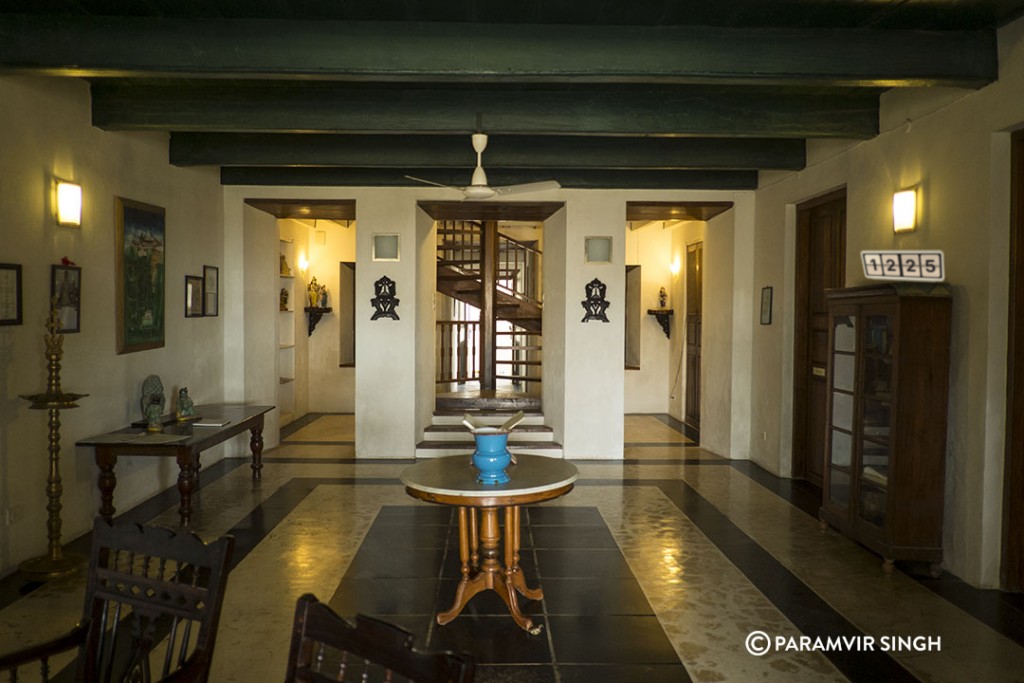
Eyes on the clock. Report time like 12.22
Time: 12.25
